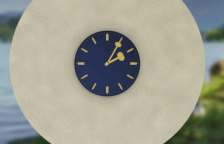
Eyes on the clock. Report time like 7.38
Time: 2.05
